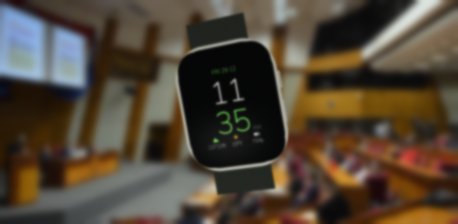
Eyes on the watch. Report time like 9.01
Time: 11.35
